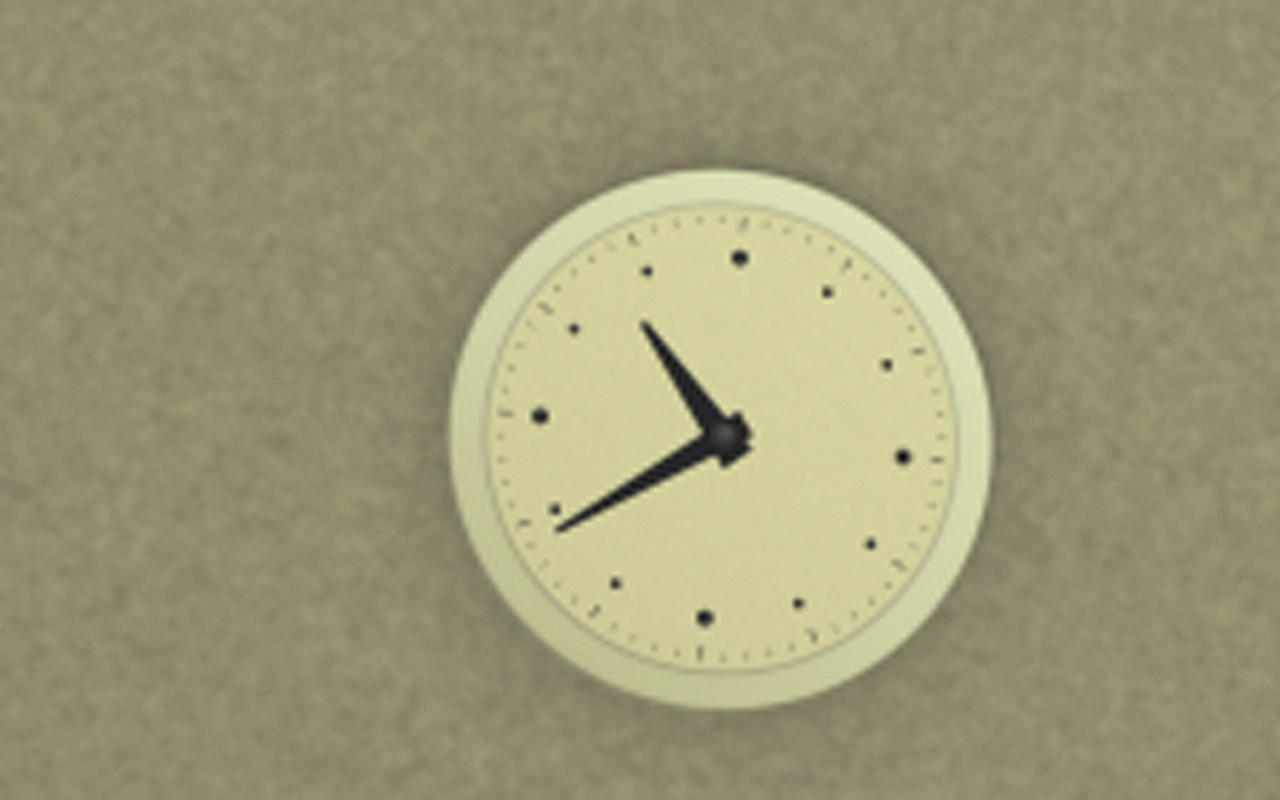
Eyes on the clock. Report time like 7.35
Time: 10.39
